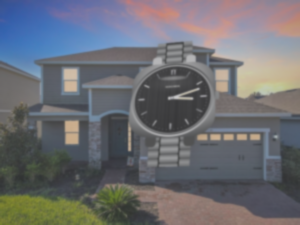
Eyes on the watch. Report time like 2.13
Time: 3.12
